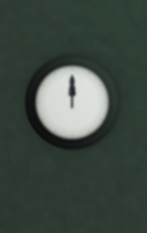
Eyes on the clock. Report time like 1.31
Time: 12.00
